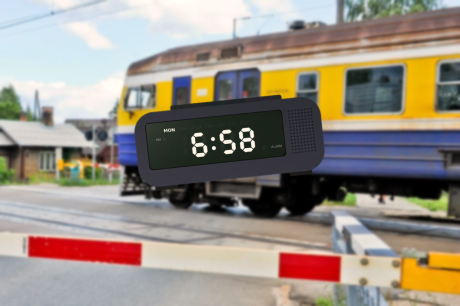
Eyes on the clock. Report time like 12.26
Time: 6.58
